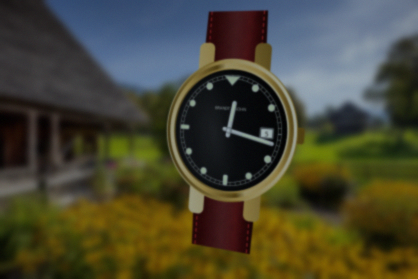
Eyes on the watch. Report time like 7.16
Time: 12.17
